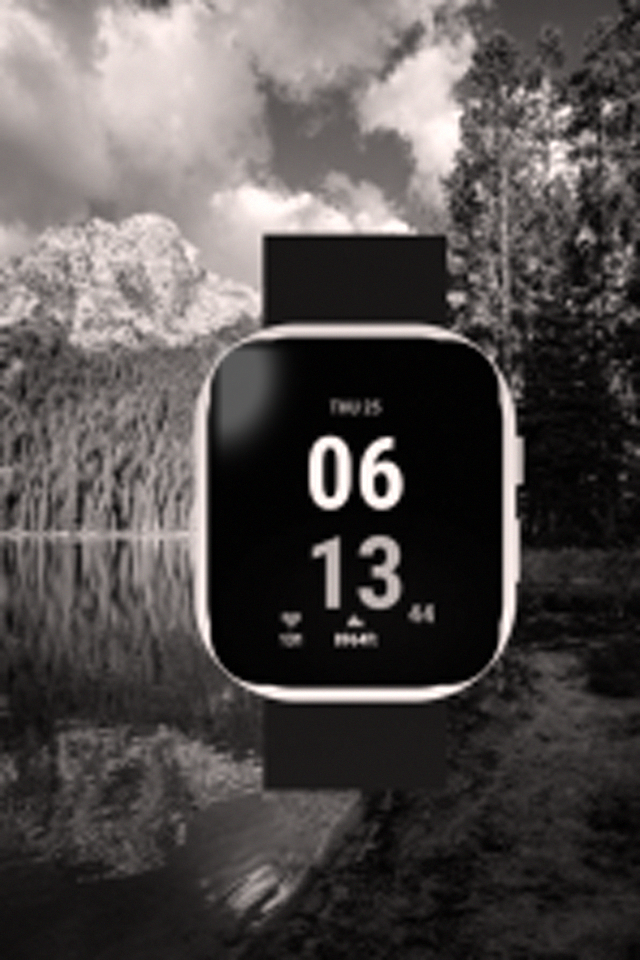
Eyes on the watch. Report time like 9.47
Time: 6.13
